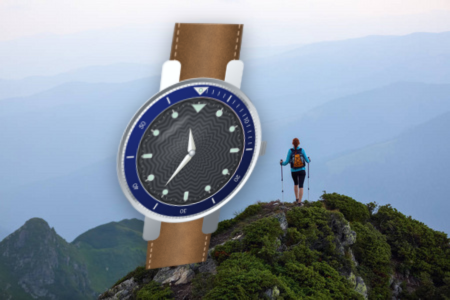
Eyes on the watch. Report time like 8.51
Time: 11.36
